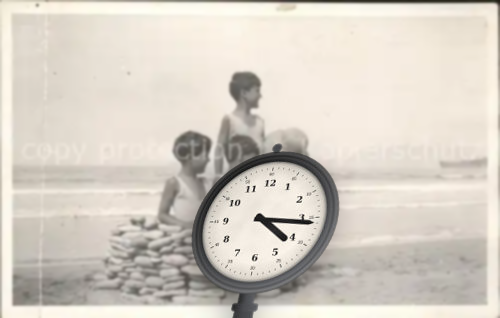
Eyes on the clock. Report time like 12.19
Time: 4.16
